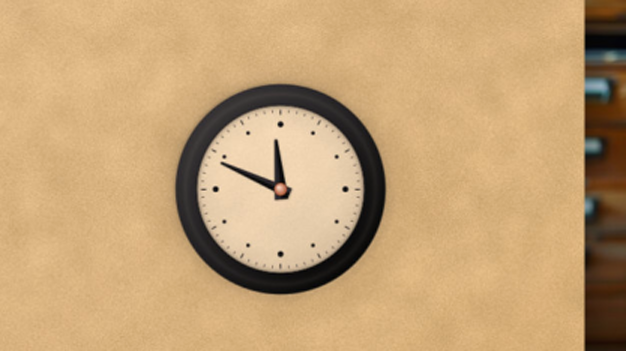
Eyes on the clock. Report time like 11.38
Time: 11.49
